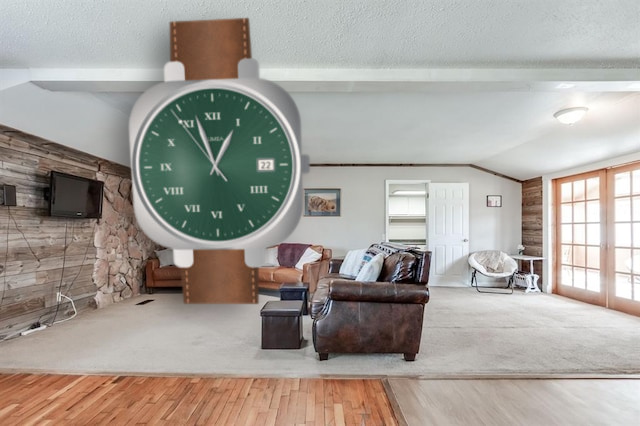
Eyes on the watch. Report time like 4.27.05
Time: 12.56.54
